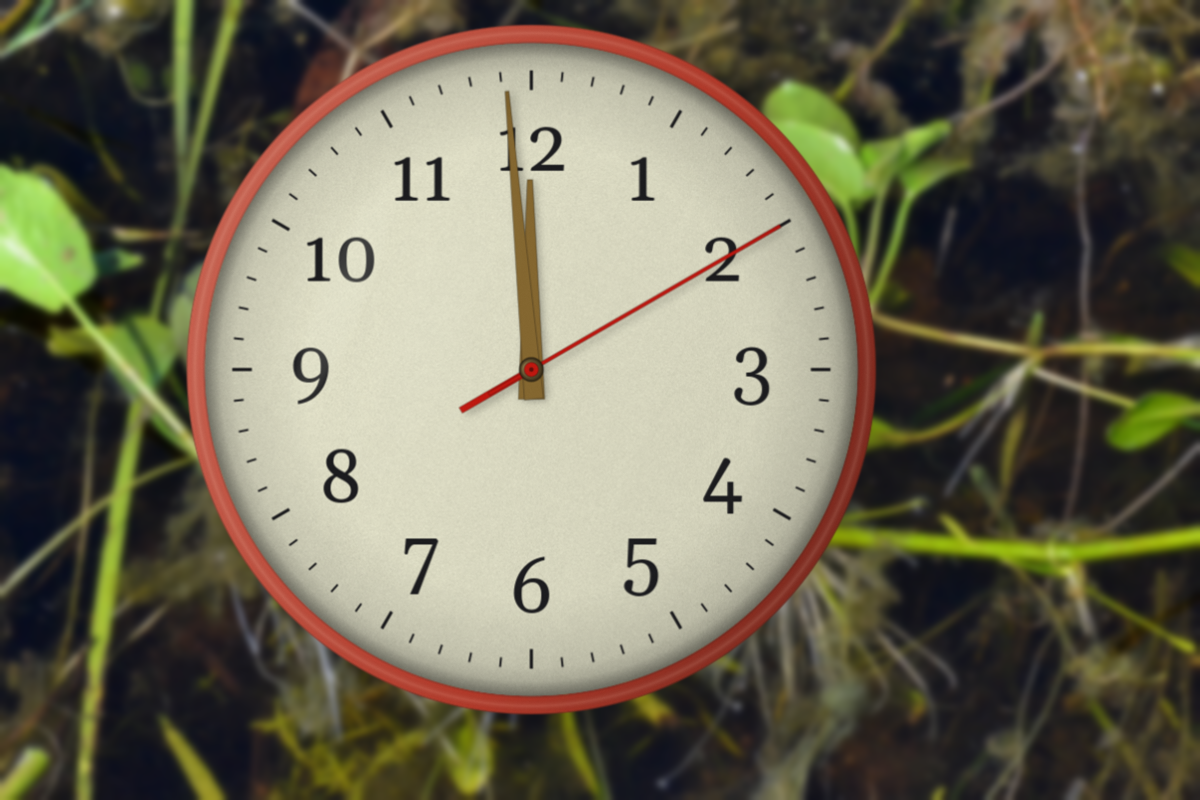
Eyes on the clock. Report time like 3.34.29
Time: 11.59.10
